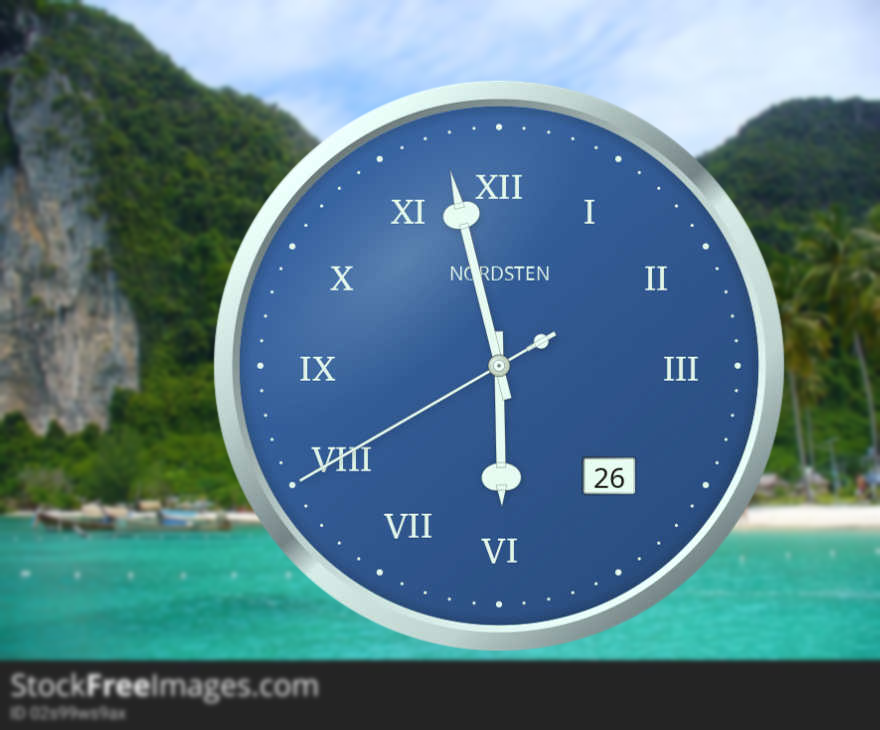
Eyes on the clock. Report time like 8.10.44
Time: 5.57.40
